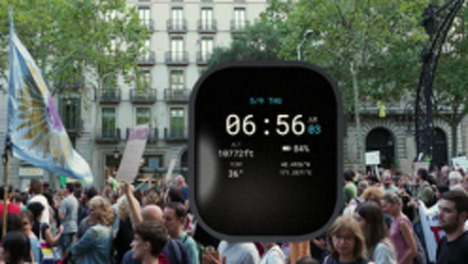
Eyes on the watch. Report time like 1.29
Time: 6.56
